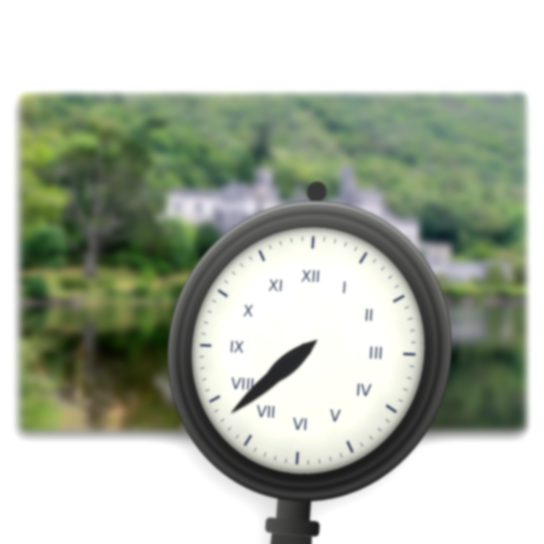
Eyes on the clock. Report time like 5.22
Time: 7.38
